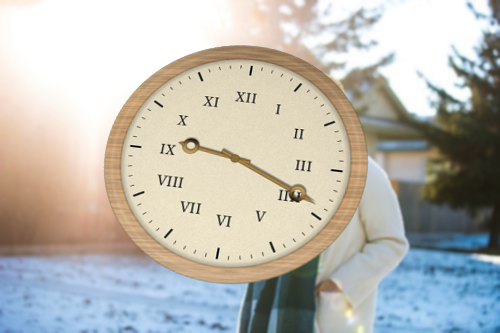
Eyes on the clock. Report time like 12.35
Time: 9.19
